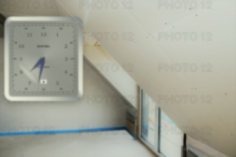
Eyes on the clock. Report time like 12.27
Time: 7.32
